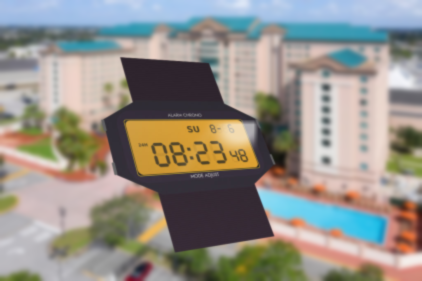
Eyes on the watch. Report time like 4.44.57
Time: 8.23.48
